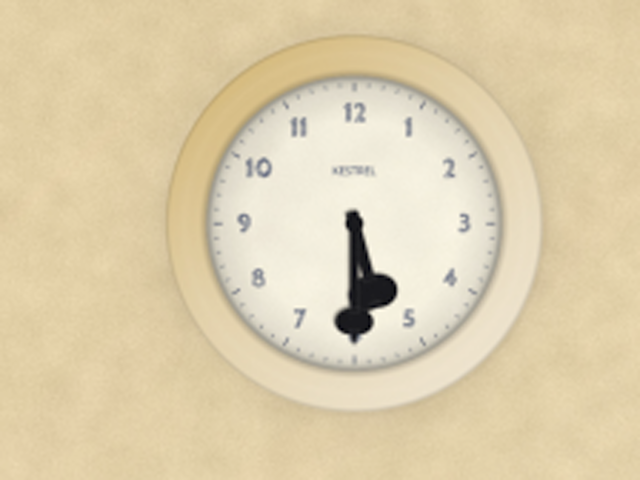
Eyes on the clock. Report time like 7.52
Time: 5.30
